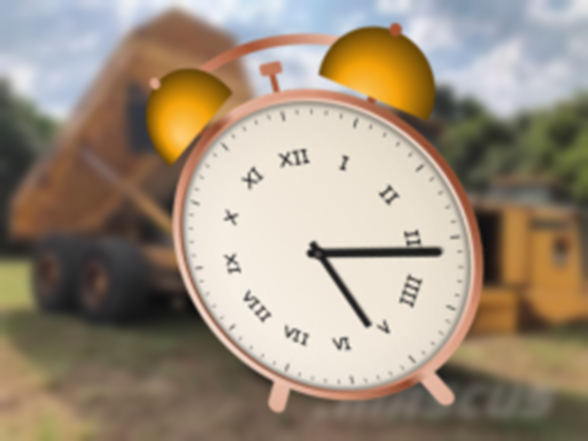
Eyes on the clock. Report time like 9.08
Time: 5.16
